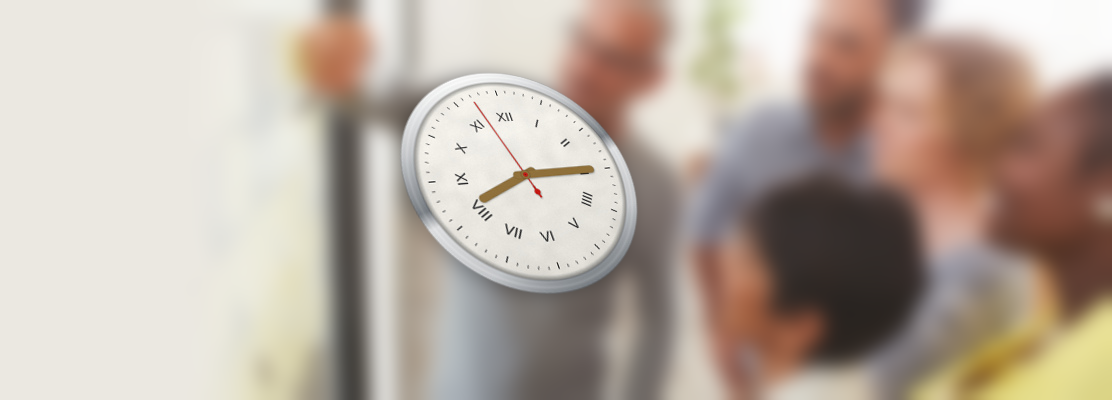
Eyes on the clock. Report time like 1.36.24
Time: 8.14.57
